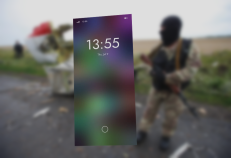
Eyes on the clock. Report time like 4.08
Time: 13.55
